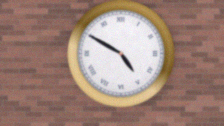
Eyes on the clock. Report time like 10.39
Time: 4.50
